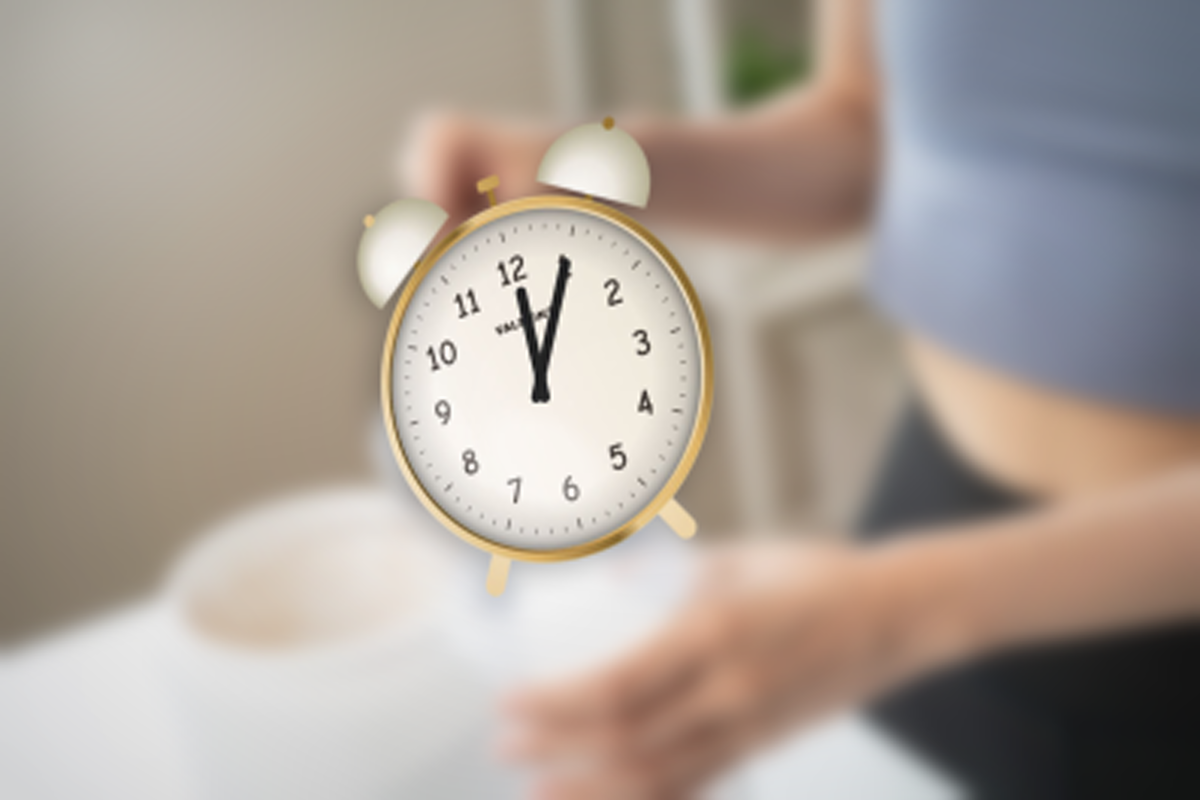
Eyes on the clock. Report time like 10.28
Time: 12.05
